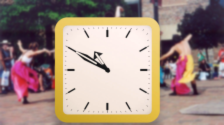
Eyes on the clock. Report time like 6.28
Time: 10.50
